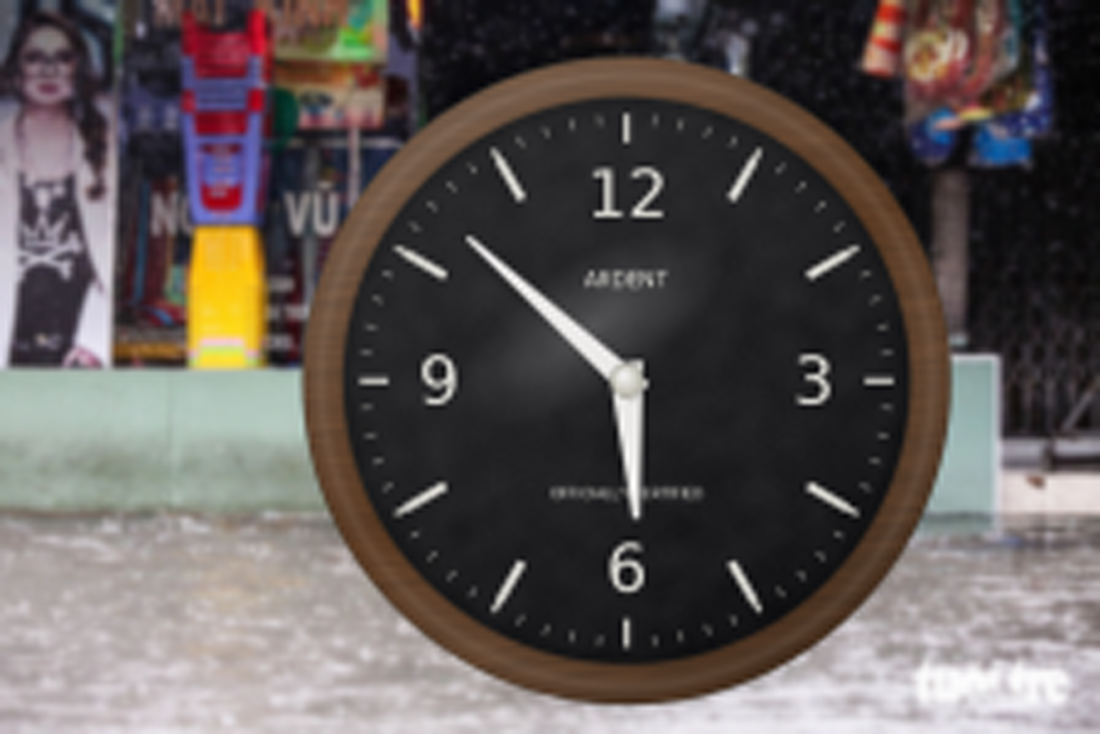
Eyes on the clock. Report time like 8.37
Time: 5.52
